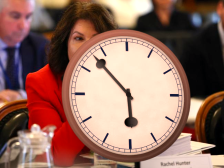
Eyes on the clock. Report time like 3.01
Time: 5.53
